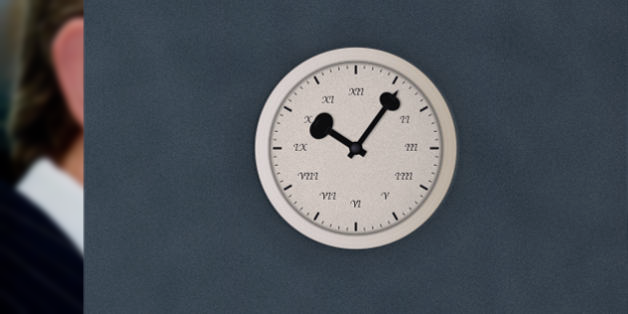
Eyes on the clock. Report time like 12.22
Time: 10.06
